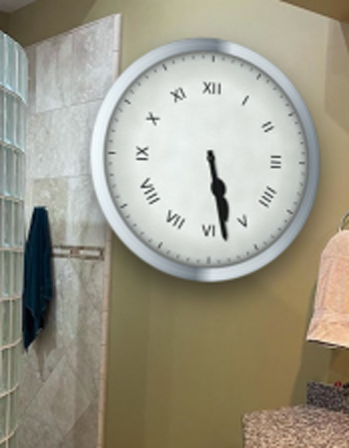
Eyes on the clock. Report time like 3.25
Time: 5.28
